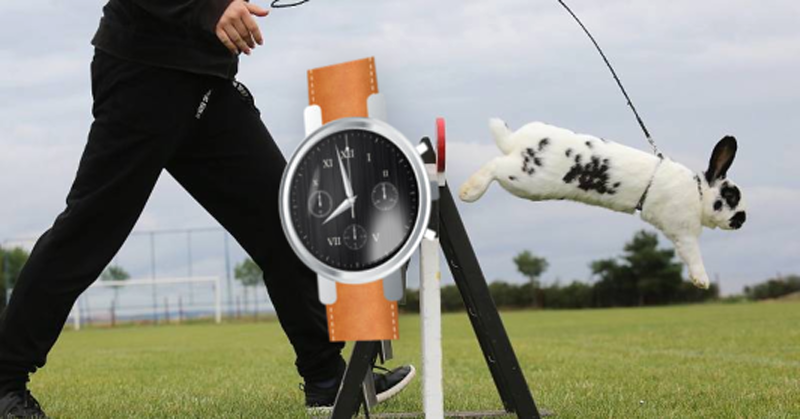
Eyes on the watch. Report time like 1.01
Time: 7.58
